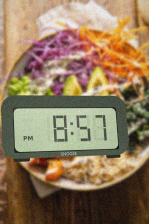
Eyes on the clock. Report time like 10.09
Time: 8.57
